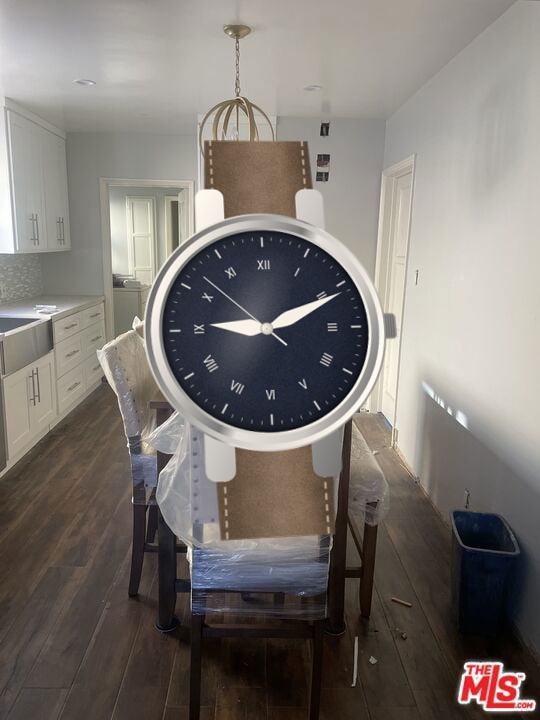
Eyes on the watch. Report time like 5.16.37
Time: 9.10.52
